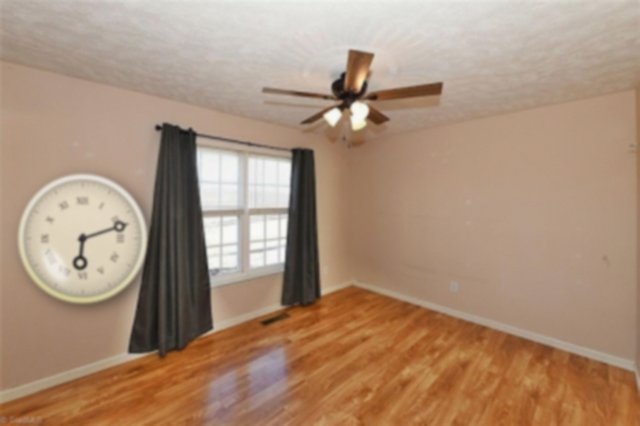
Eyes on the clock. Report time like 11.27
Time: 6.12
